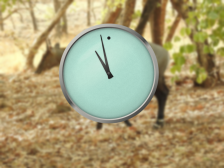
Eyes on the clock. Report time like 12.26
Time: 10.58
